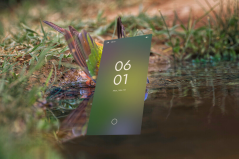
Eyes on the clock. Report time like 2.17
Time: 6.01
